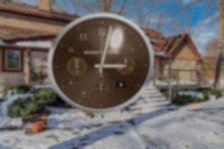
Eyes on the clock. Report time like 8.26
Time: 3.02
